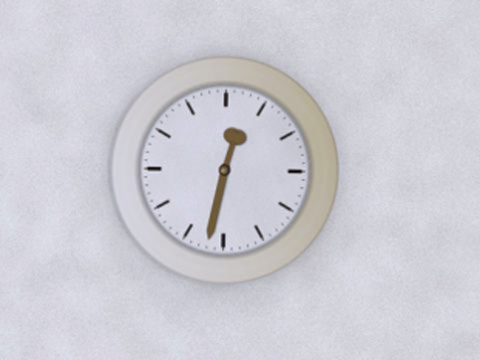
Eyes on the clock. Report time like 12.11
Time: 12.32
